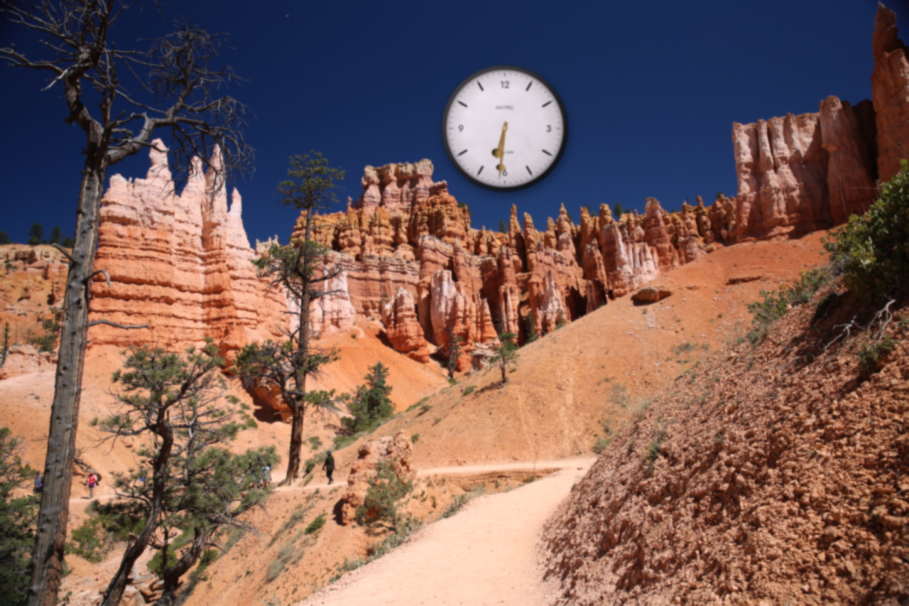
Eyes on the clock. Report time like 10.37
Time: 6.31
